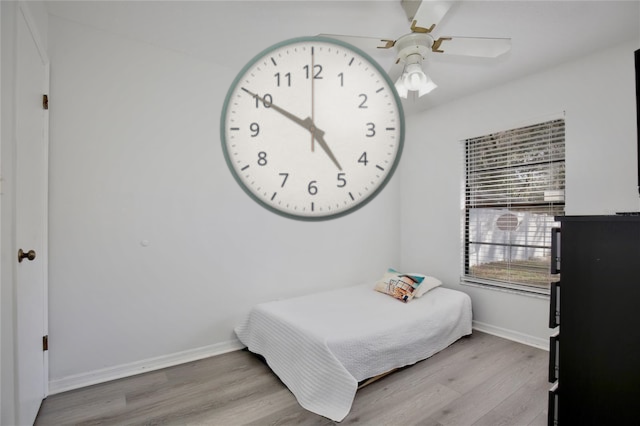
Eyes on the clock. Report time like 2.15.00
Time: 4.50.00
